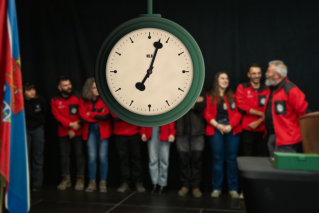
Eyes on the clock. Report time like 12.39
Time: 7.03
